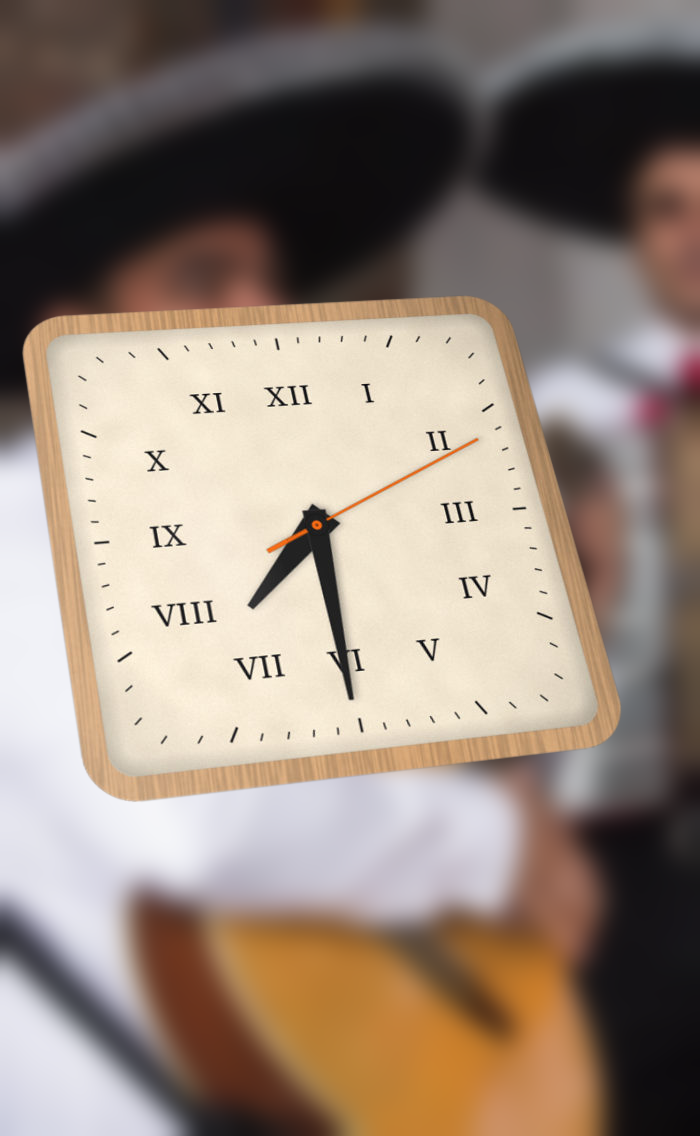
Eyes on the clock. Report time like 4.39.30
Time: 7.30.11
